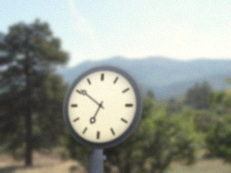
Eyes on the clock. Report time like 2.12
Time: 6.51
